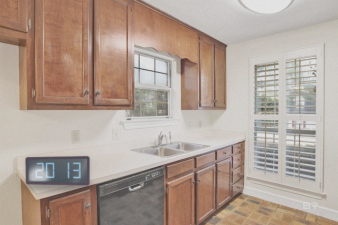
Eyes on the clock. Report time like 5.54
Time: 20.13
